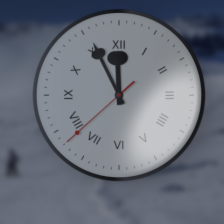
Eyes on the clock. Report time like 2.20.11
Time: 11.55.38
